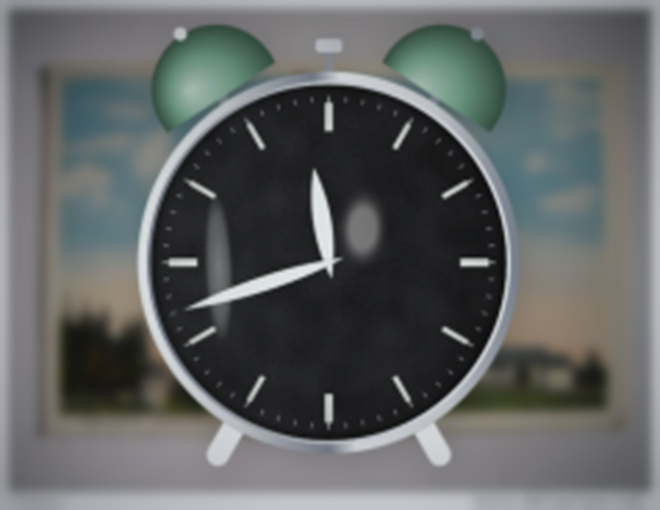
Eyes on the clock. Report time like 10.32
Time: 11.42
